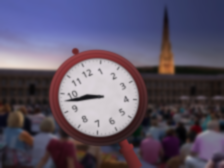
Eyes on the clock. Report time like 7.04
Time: 9.48
